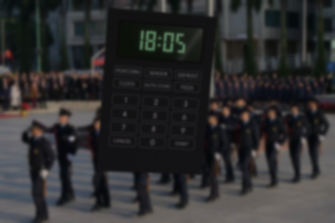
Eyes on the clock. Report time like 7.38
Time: 18.05
